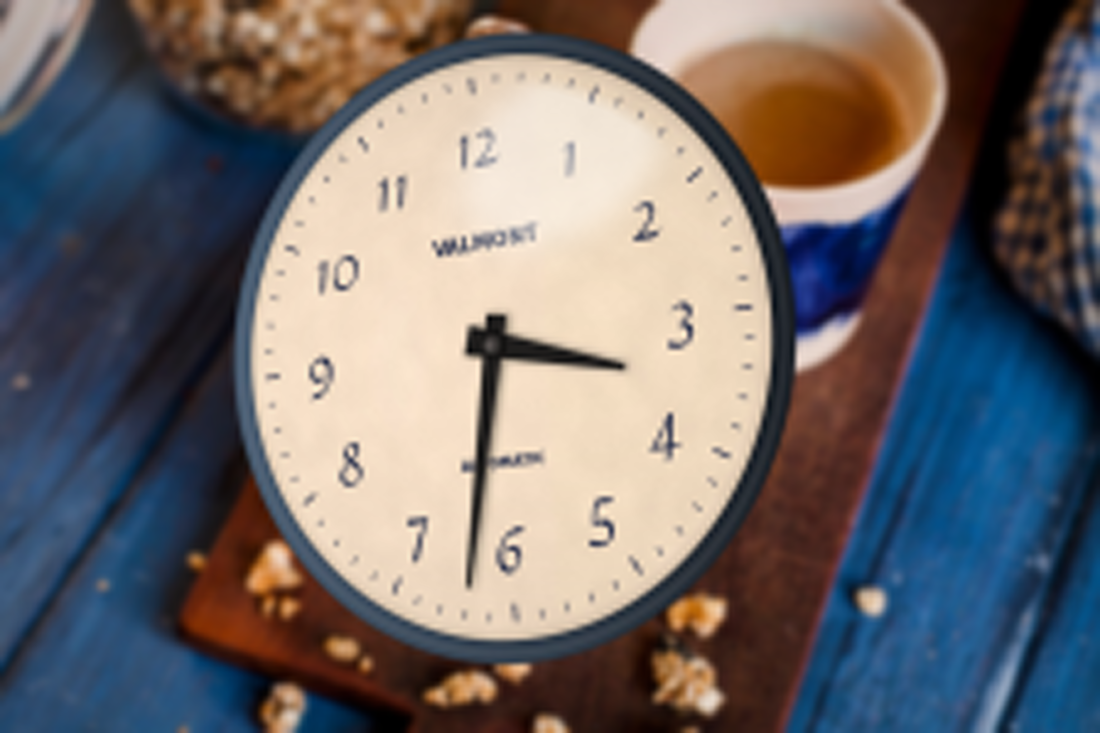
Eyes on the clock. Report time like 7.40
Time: 3.32
